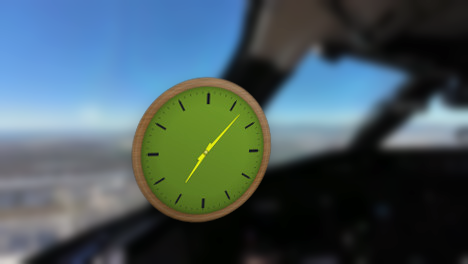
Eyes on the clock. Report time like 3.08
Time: 7.07
